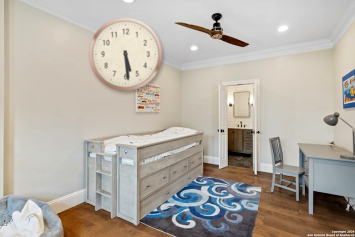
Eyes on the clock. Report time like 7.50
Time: 5.29
